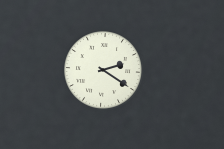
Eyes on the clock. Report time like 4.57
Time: 2.20
